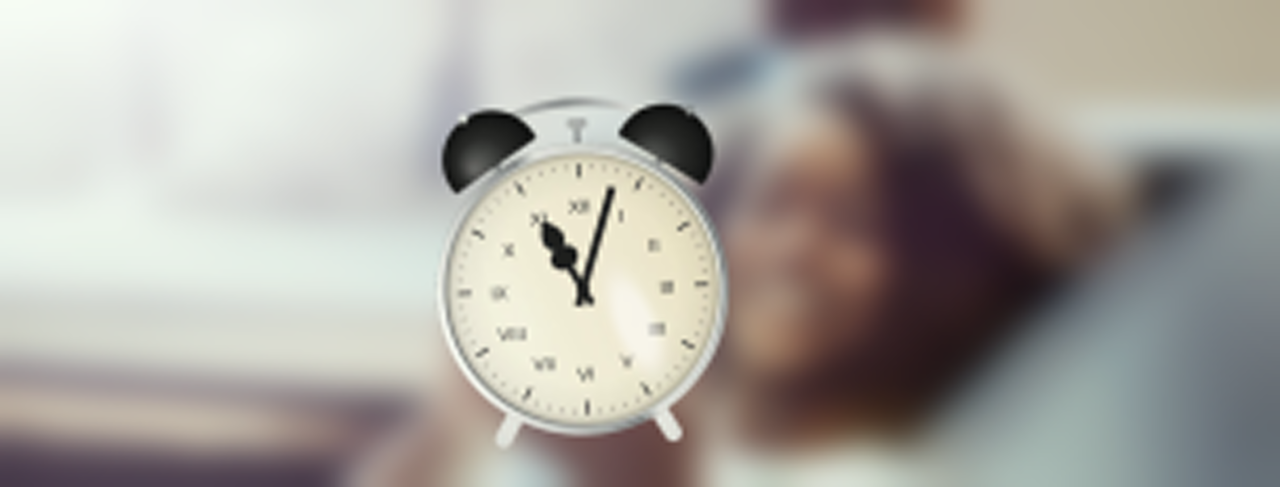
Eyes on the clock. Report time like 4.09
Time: 11.03
